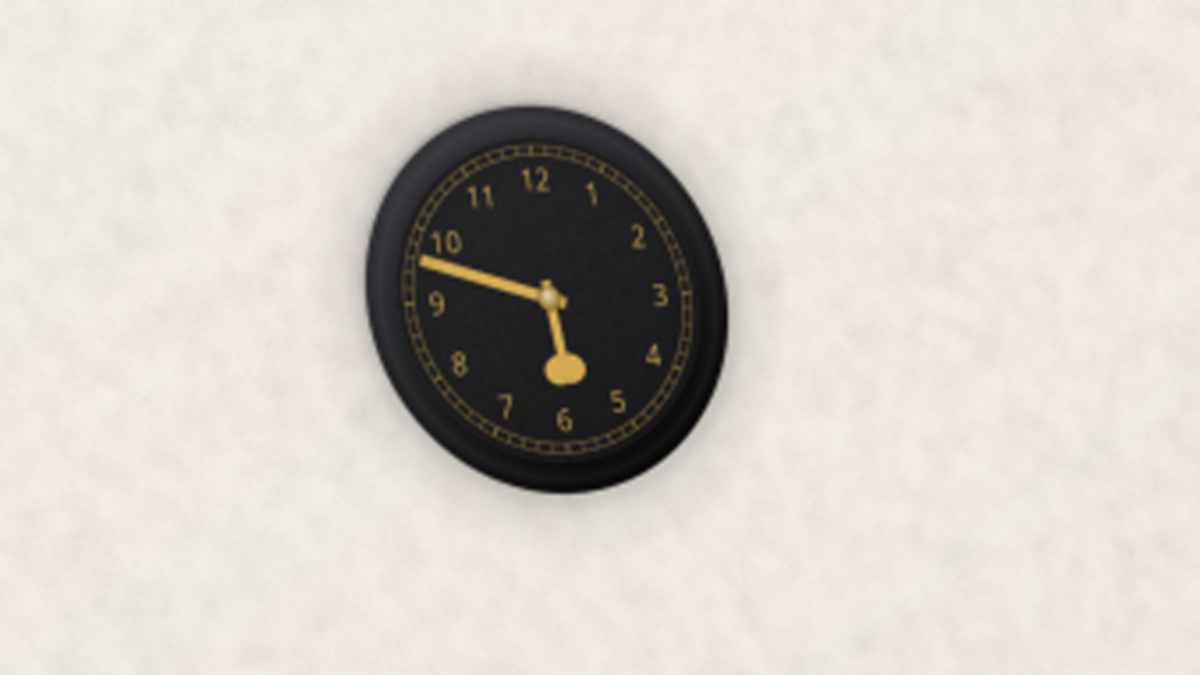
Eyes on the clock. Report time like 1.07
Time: 5.48
